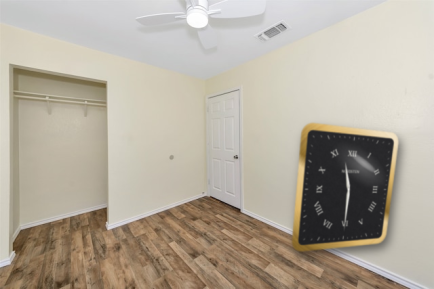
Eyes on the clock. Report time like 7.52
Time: 11.30
